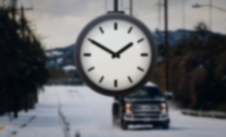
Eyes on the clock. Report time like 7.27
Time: 1.50
